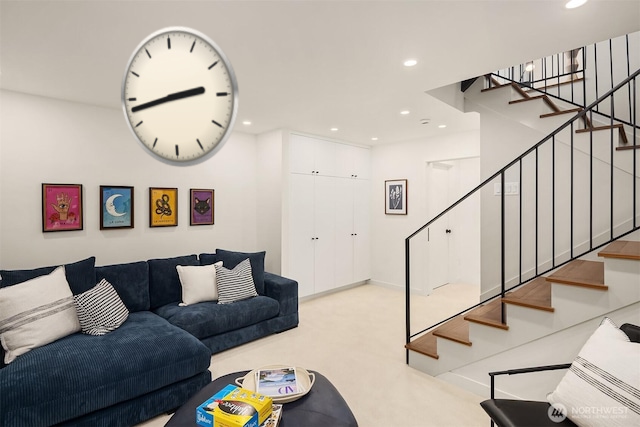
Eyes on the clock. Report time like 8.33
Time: 2.43
